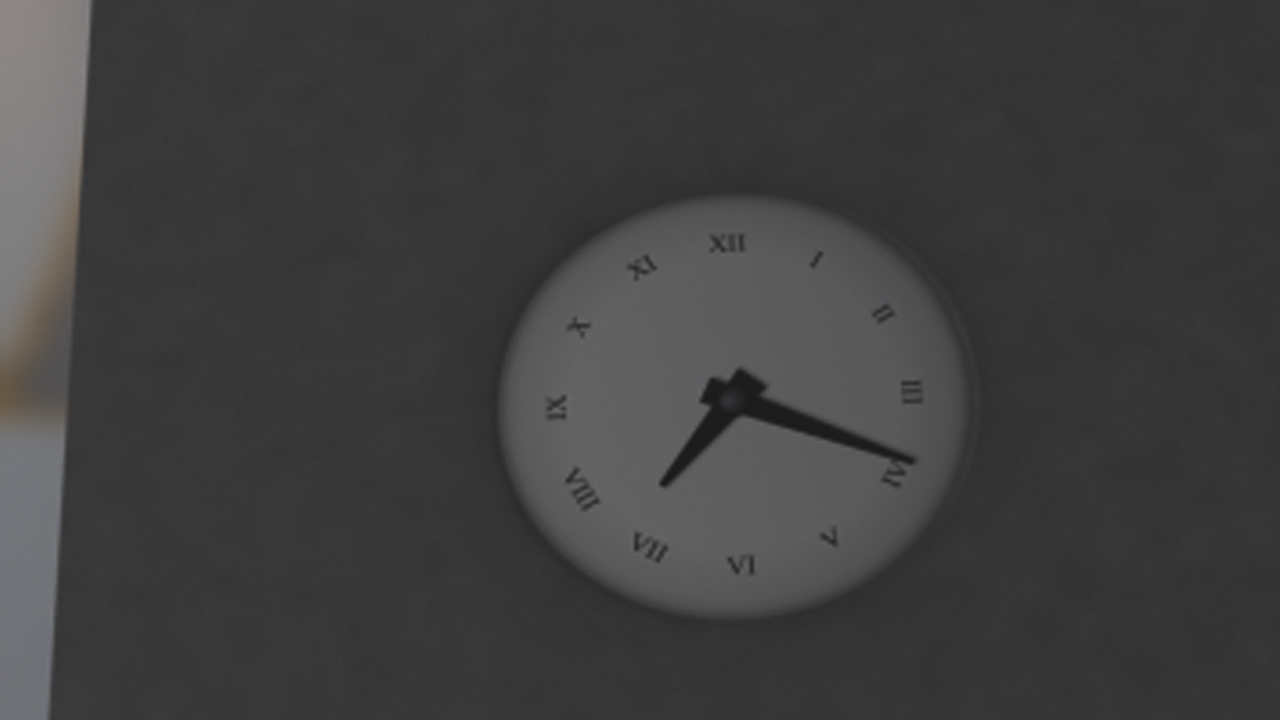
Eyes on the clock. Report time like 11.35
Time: 7.19
